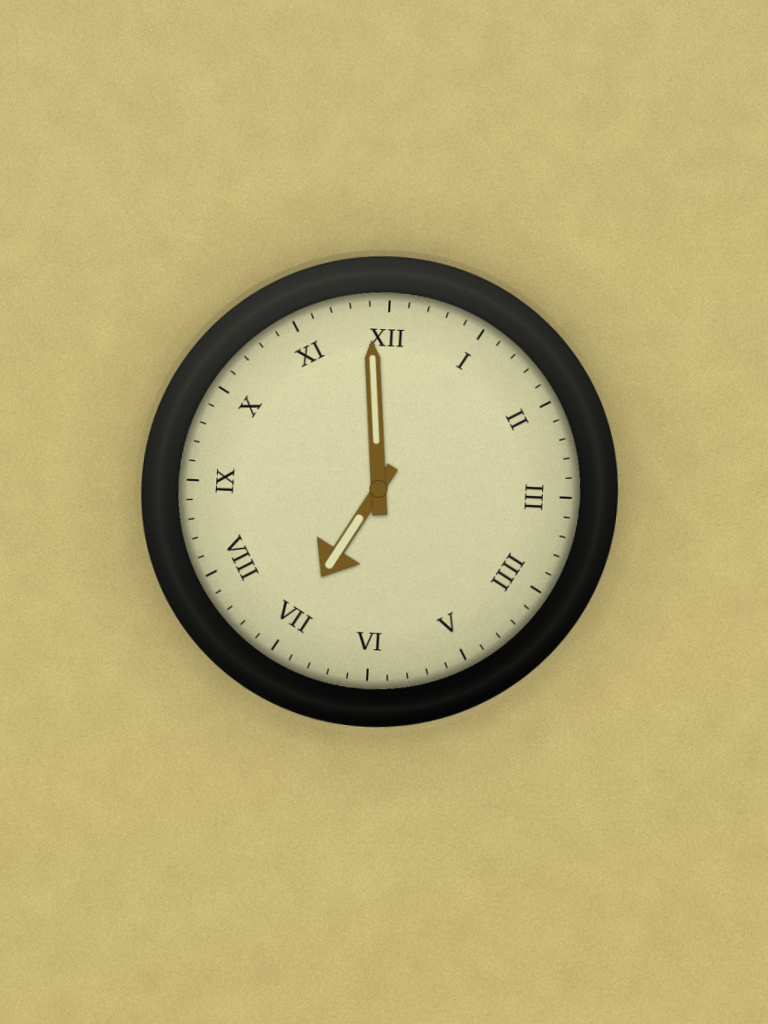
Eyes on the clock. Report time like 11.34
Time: 6.59
